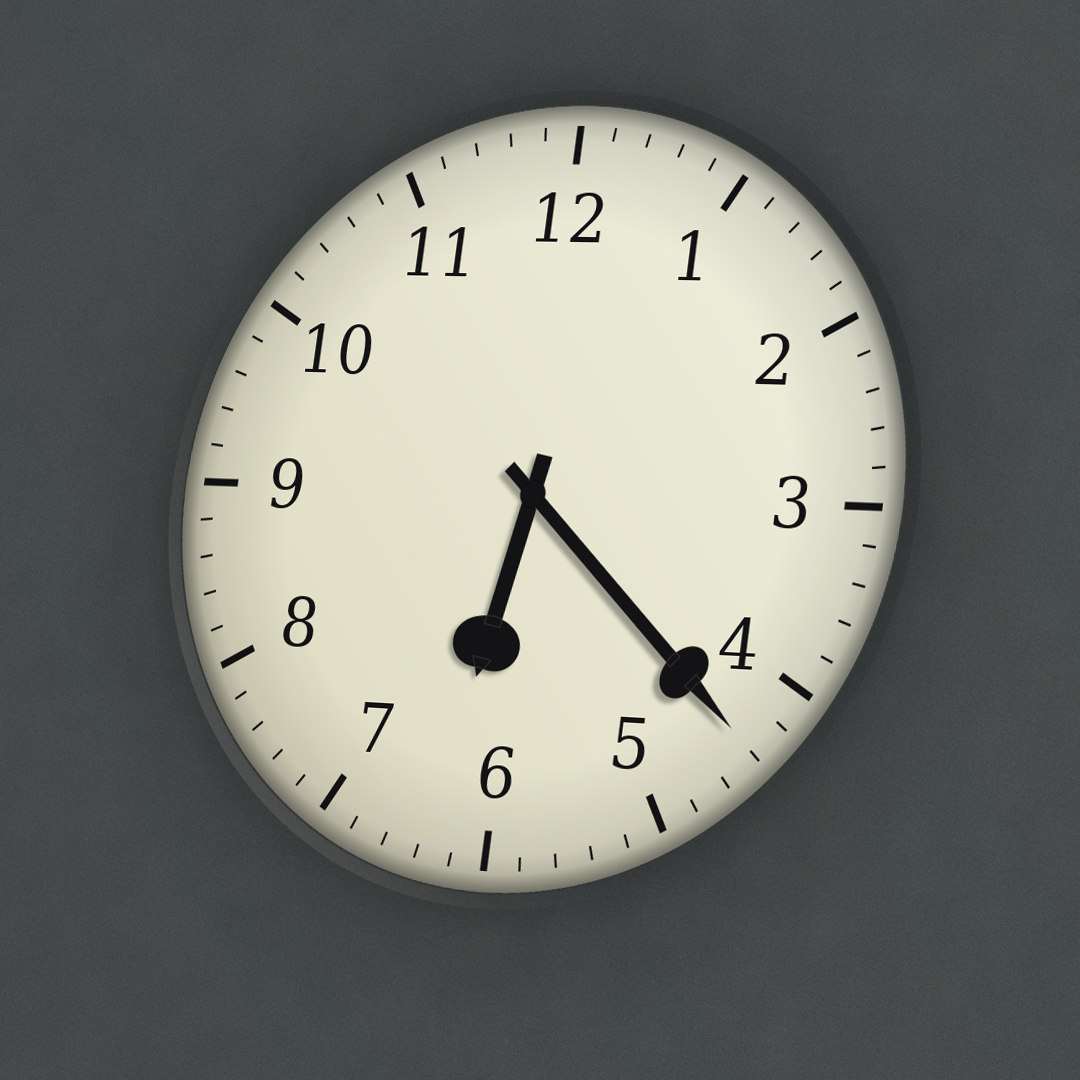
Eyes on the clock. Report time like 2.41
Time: 6.22
